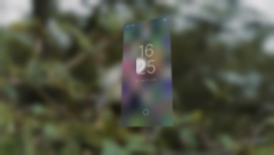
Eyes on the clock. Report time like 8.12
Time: 16.25
